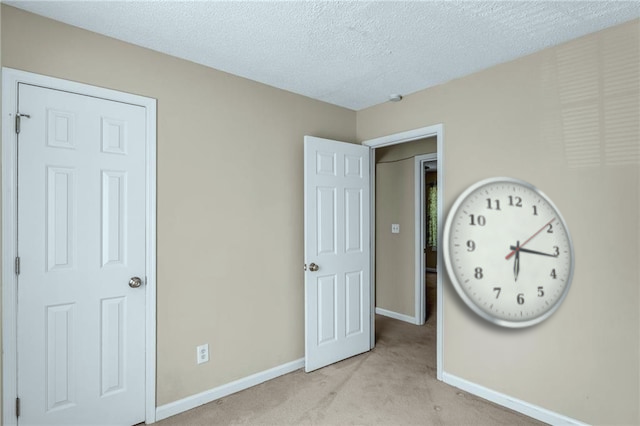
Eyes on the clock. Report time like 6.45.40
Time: 6.16.09
